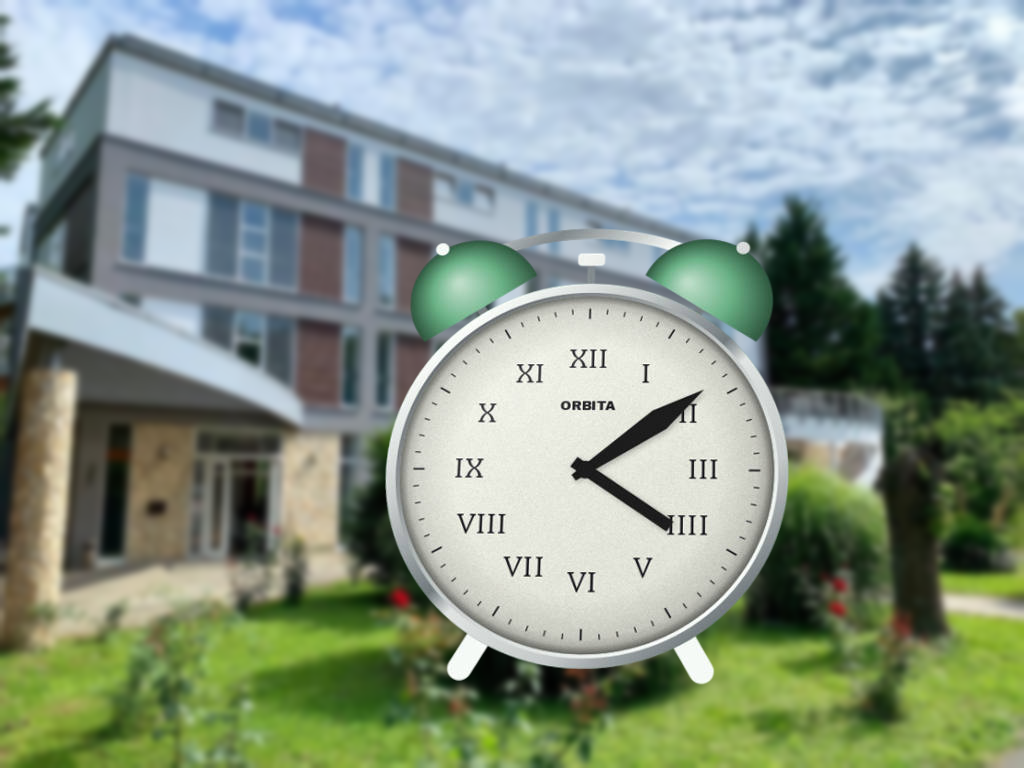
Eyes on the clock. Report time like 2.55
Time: 4.09
